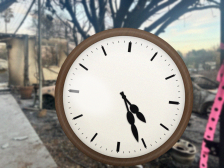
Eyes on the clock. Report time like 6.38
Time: 4.26
